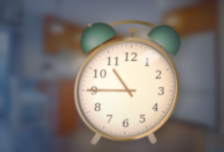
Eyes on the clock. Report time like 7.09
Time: 10.45
